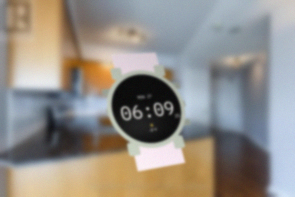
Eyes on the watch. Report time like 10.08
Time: 6.09
